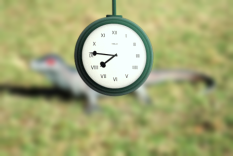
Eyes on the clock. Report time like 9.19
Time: 7.46
